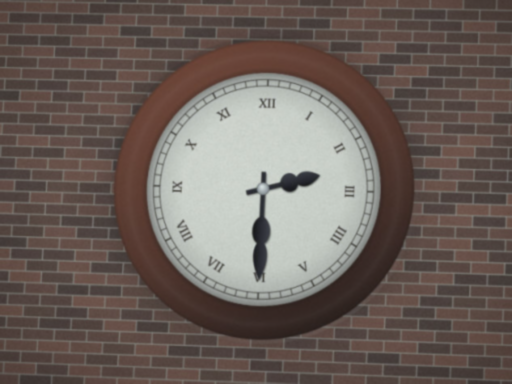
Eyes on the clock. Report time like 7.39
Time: 2.30
